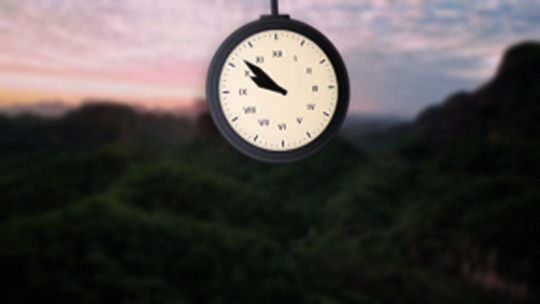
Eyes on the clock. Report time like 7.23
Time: 9.52
